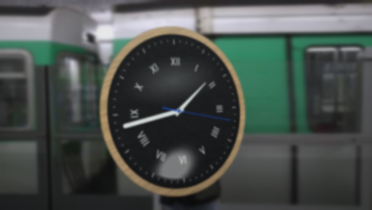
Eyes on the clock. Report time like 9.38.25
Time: 1.43.17
